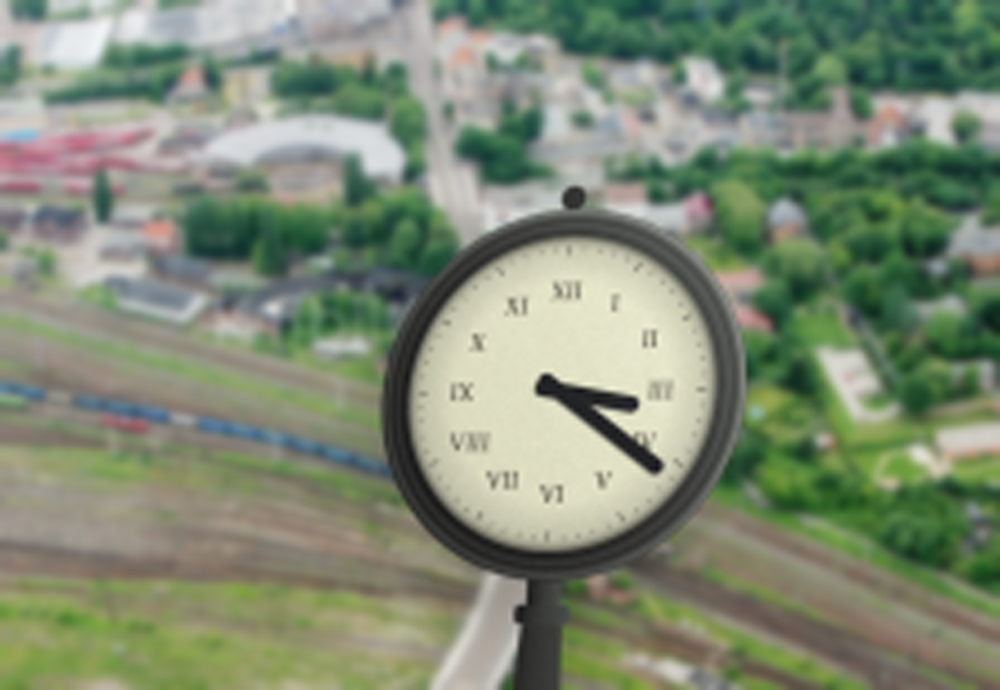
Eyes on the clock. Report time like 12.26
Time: 3.21
